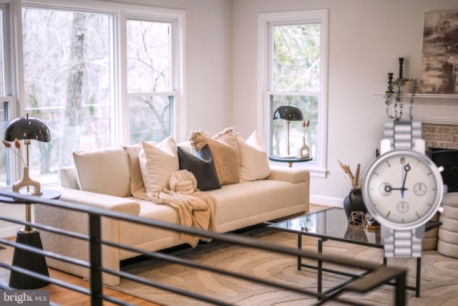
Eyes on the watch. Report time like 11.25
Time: 9.02
